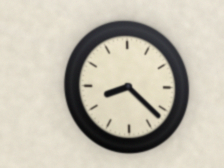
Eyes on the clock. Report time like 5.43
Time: 8.22
